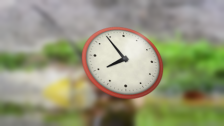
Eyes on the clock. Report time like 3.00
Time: 7.54
